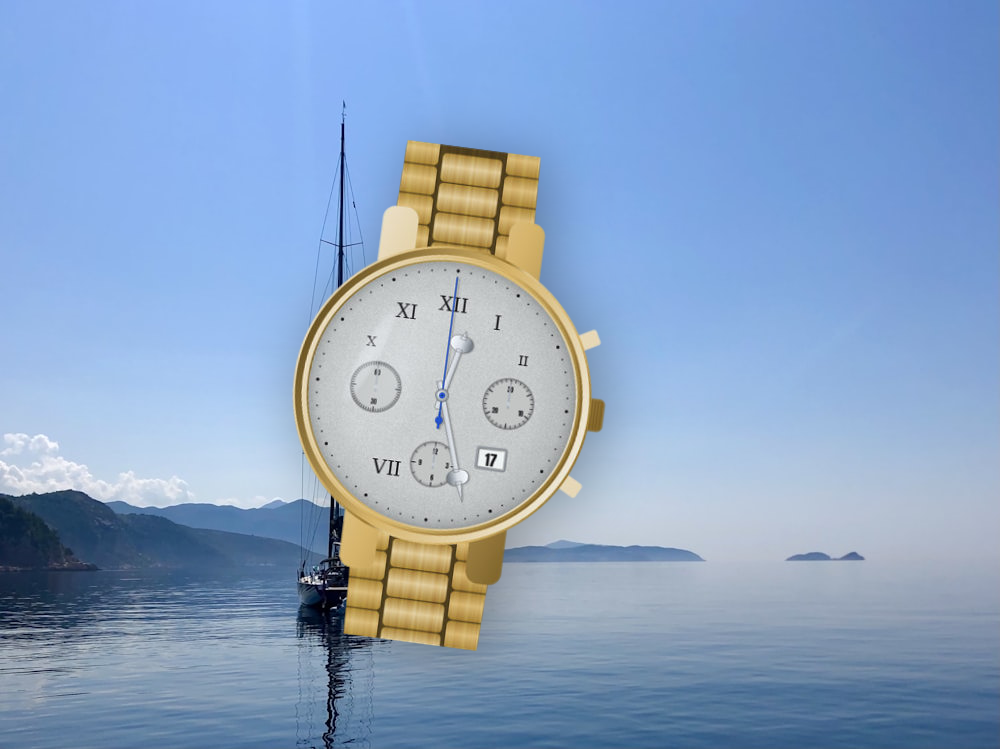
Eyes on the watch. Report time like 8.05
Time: 12.27
